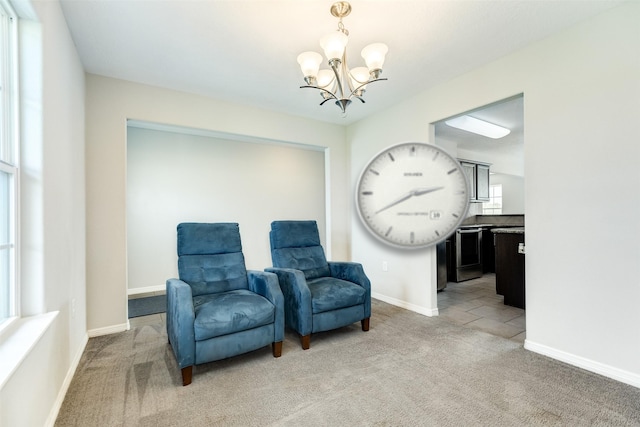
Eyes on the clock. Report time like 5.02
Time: 2.40
